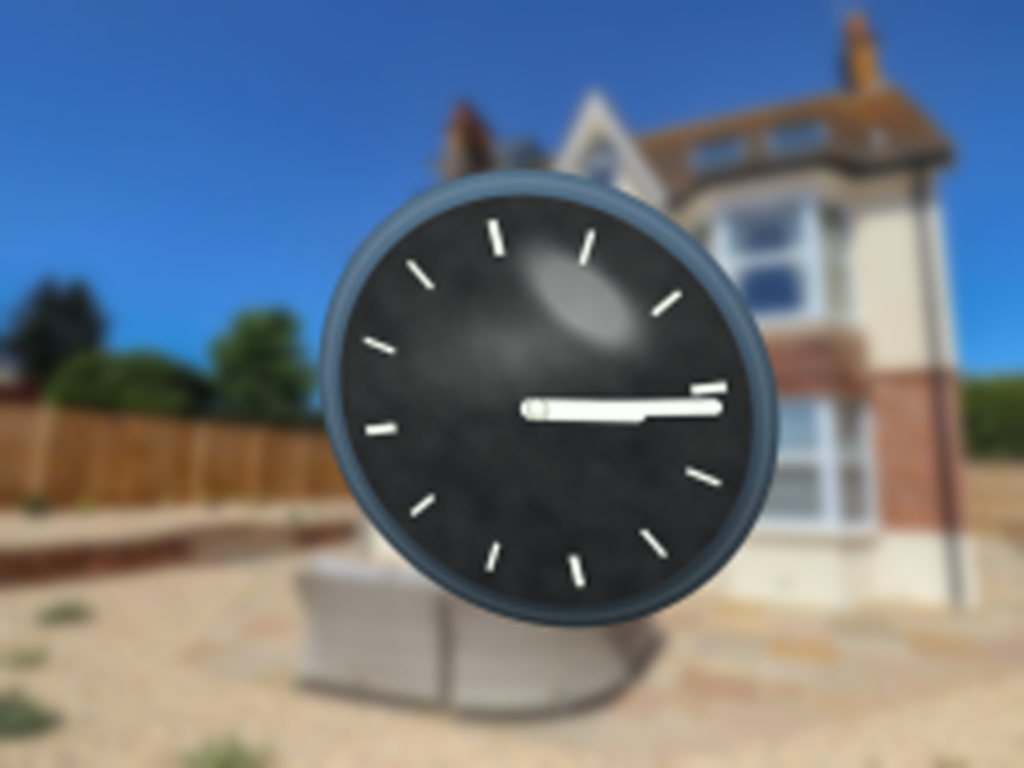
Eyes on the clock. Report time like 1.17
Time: 3.16
